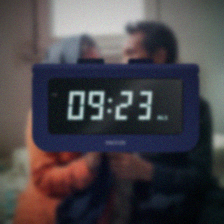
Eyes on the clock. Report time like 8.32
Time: 9.23
